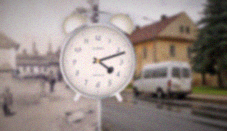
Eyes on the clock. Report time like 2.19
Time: 4.12
